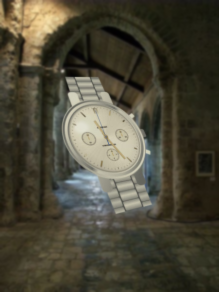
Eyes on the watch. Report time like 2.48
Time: 11.26
